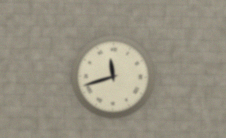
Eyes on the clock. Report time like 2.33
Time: 11.42
